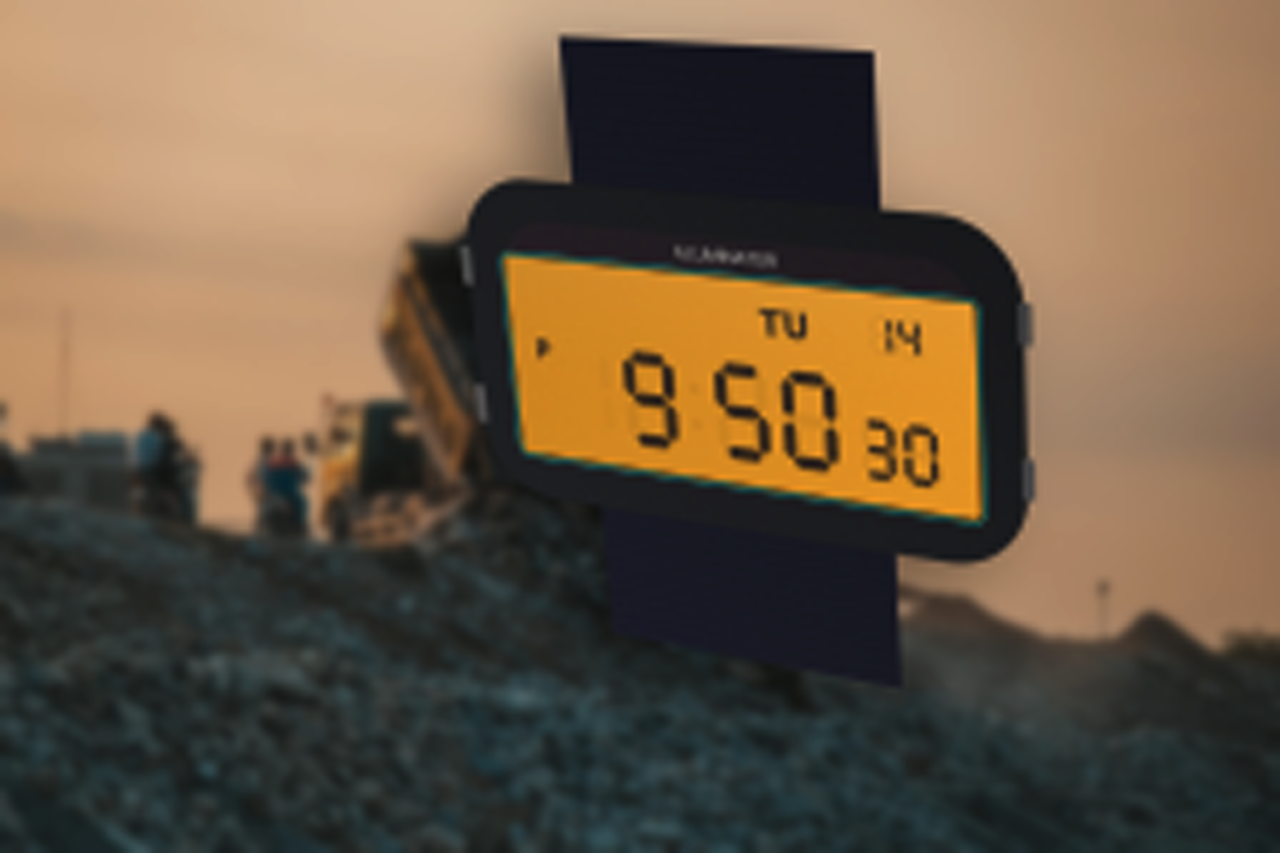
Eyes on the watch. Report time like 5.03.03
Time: 9.50.30
